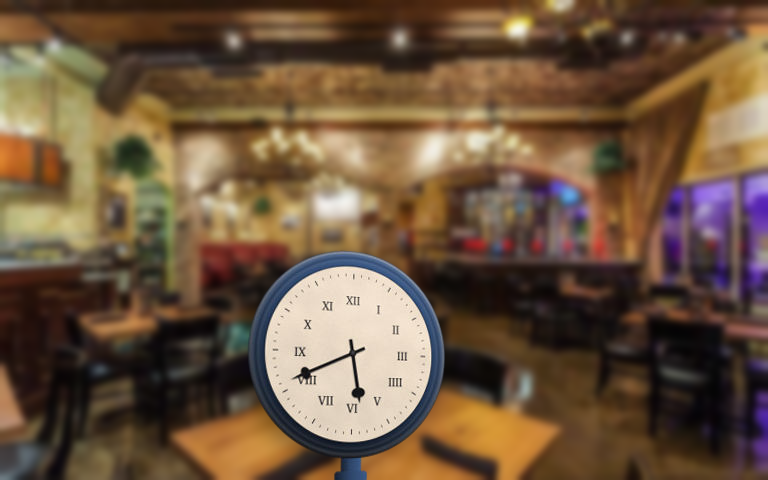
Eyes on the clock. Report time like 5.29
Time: 5.41
